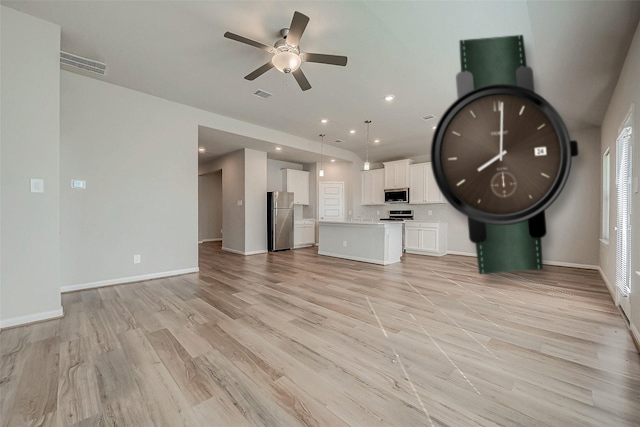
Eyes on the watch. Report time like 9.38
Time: 8.01
